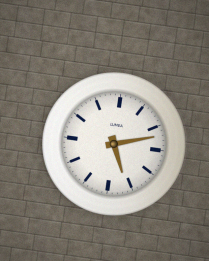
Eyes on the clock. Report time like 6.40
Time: 5.12
